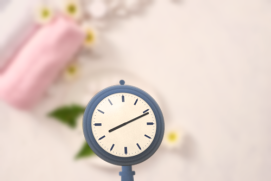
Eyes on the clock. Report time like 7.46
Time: 8.11
